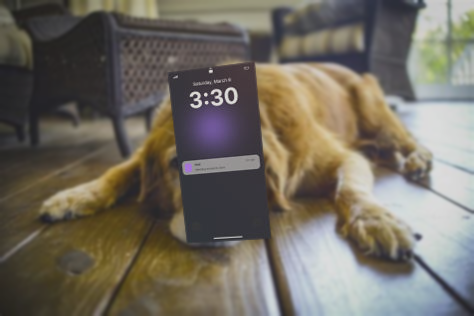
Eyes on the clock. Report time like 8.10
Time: 3.30
